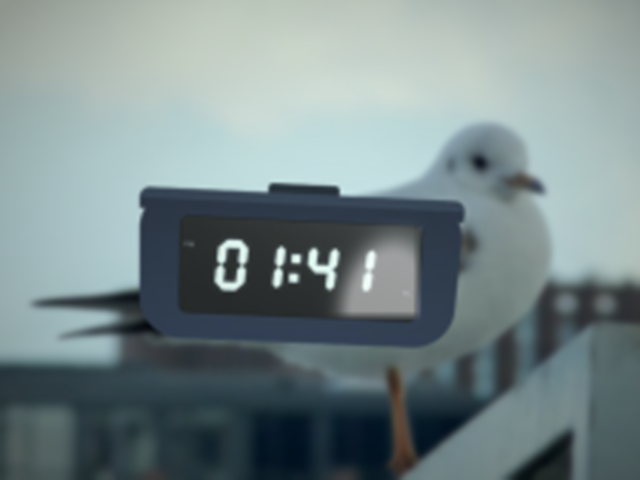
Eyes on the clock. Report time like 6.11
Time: 1.41
